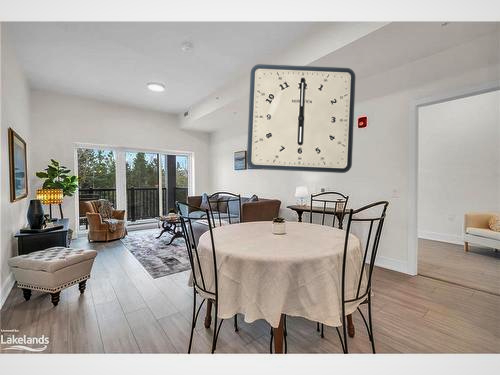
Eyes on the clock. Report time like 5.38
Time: 6.00
